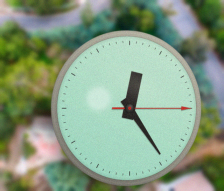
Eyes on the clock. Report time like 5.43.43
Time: 12.24.15
